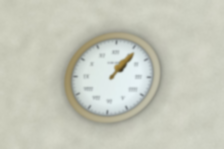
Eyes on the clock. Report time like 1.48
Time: 1.06
